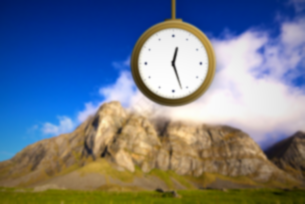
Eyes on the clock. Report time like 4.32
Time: 12.27
